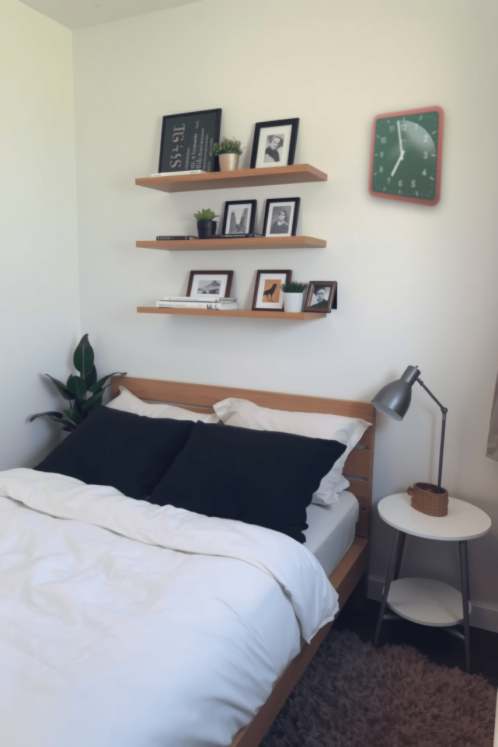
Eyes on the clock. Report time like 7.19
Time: 6.58
